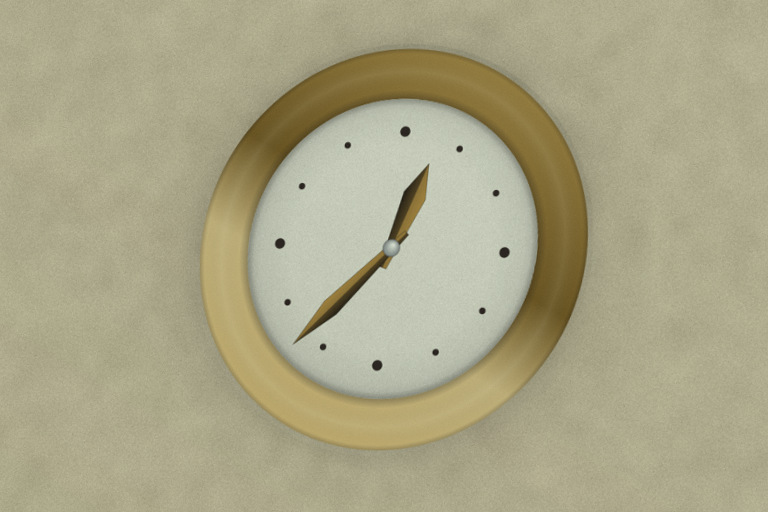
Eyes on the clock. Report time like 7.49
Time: 12.37
